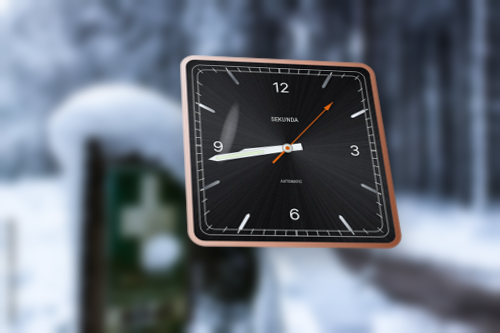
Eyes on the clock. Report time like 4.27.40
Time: 8.43.07
